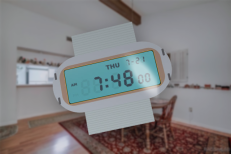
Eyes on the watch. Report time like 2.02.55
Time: 7.48.00
